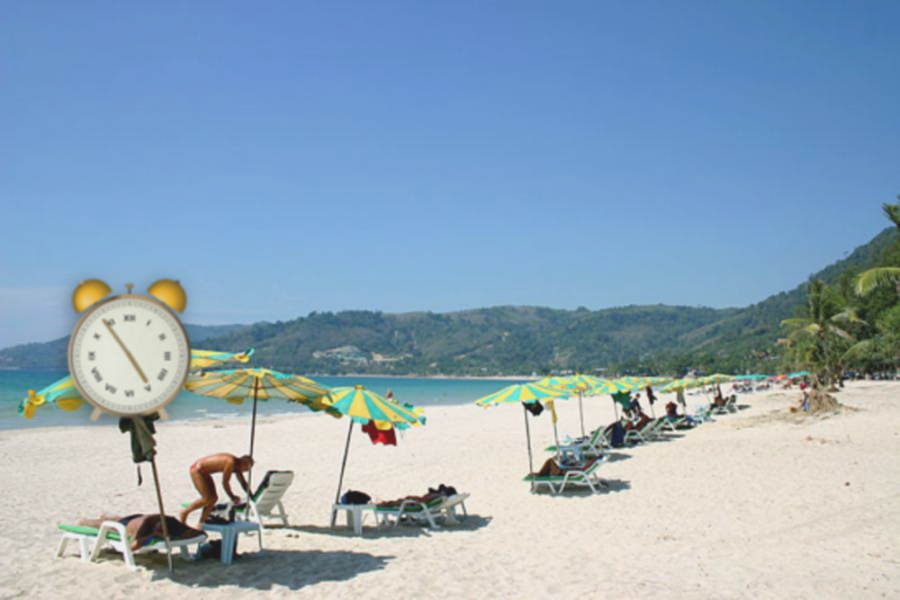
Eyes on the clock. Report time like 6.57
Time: 4.54
